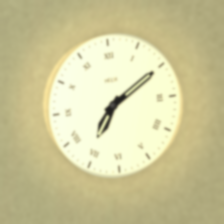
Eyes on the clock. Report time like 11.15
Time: 7.10
